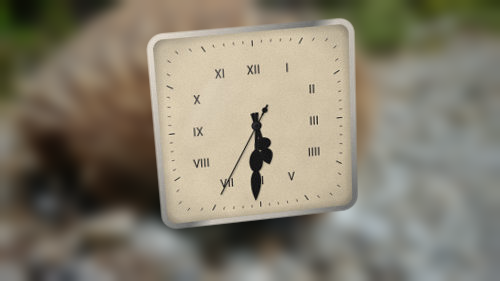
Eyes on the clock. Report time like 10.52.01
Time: 5.30.35
